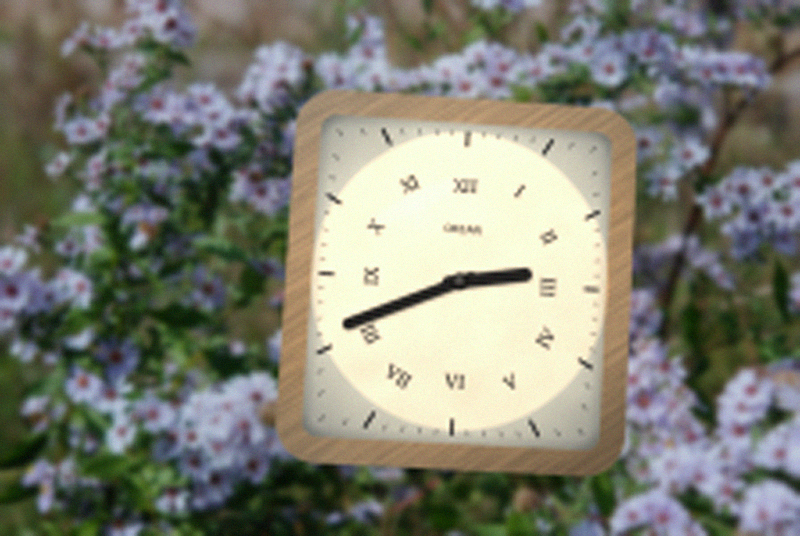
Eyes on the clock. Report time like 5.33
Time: 2.41
